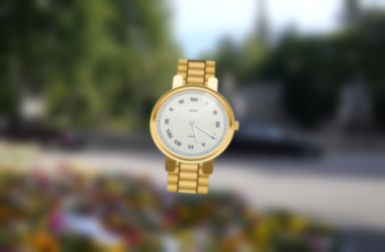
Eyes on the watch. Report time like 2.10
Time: 5.20
